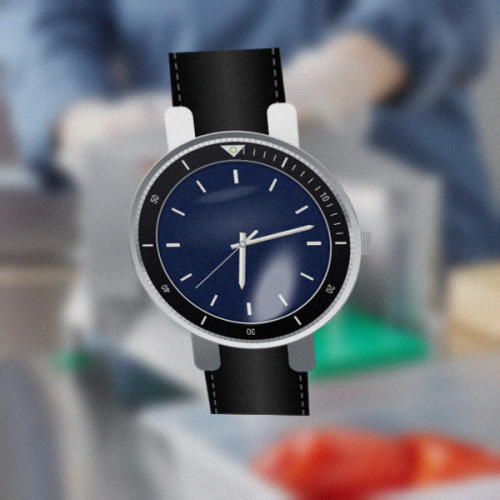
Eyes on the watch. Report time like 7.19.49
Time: 6.12.38
